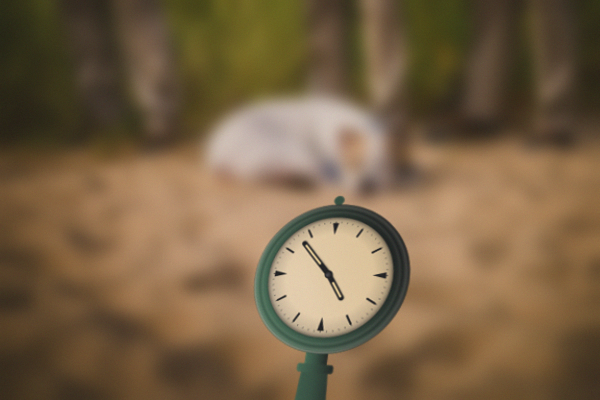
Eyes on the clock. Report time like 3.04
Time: 4.53
